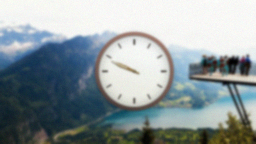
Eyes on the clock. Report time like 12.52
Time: 9.49
